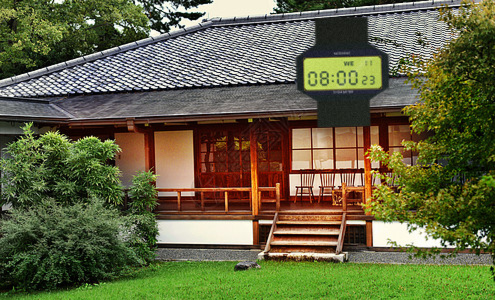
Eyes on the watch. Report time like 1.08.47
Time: 8.00.23
